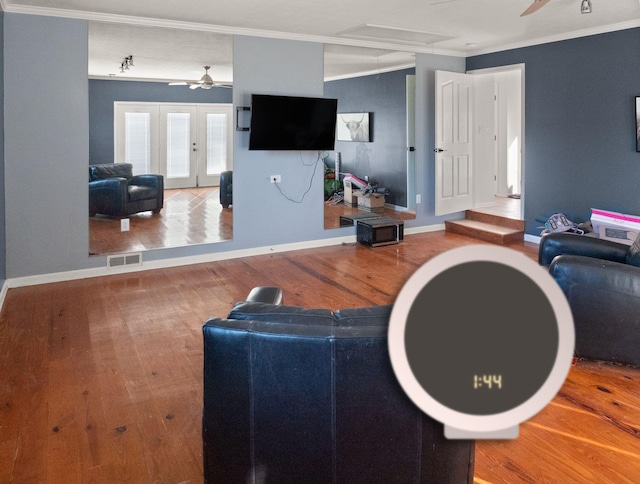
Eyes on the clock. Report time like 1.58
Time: 1.44
